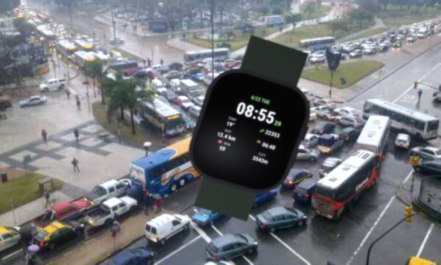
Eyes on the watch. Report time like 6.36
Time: 8.55
